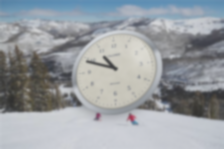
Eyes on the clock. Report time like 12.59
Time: 10.49
